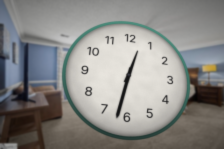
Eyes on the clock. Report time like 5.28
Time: 12.32
